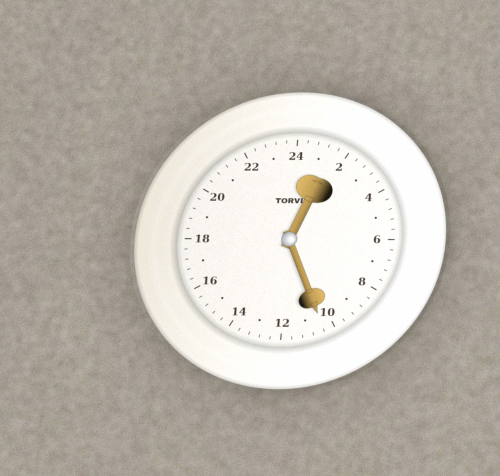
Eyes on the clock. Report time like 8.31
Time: 1.26
